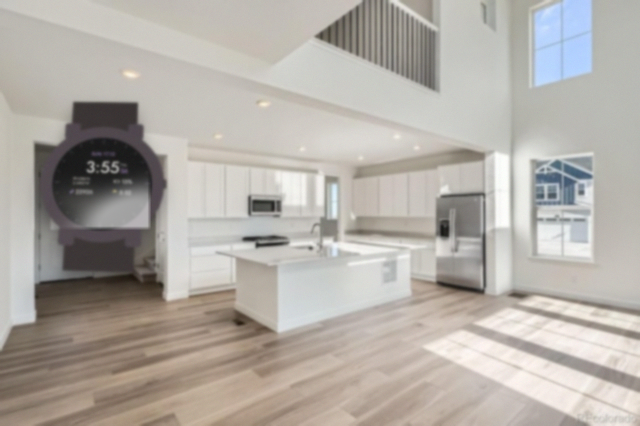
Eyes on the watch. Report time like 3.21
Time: 3.55
